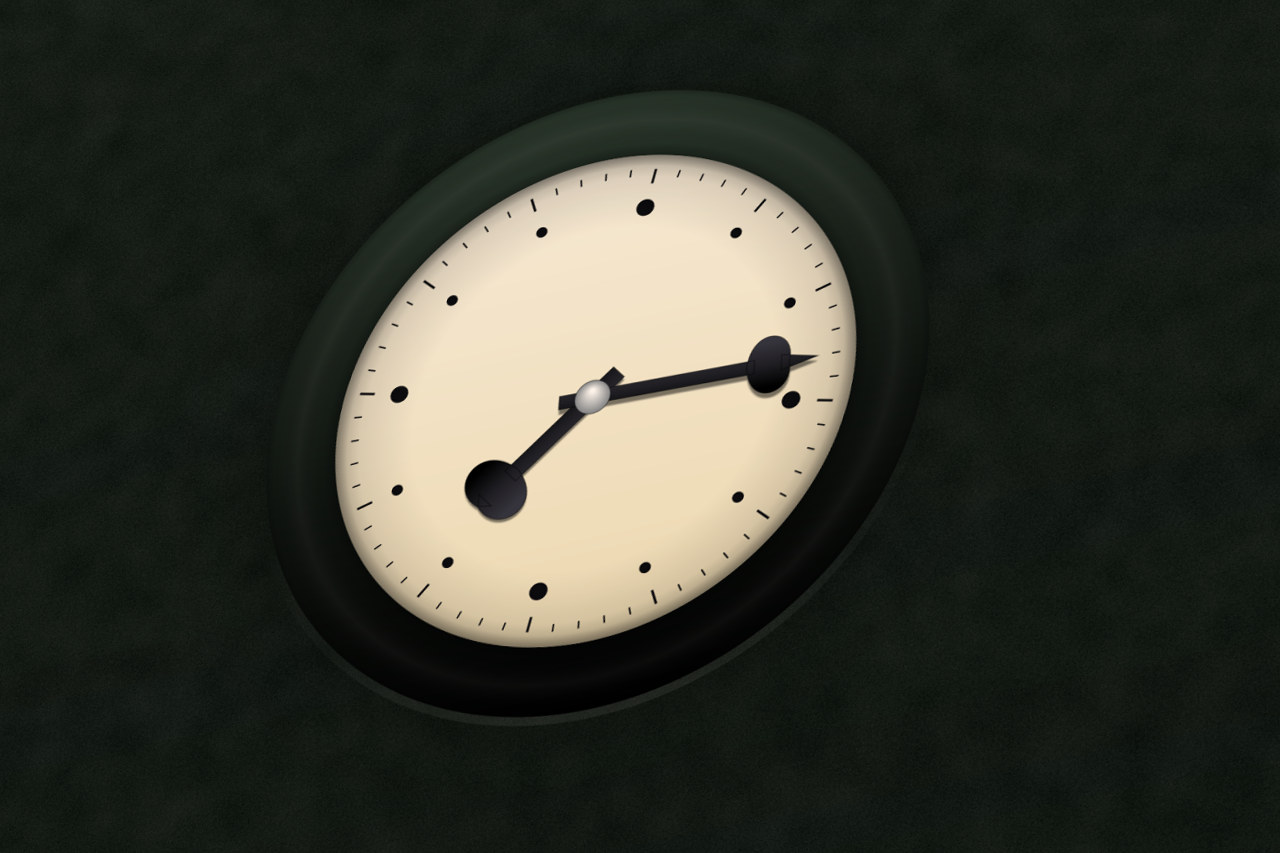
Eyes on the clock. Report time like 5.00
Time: 7.13
